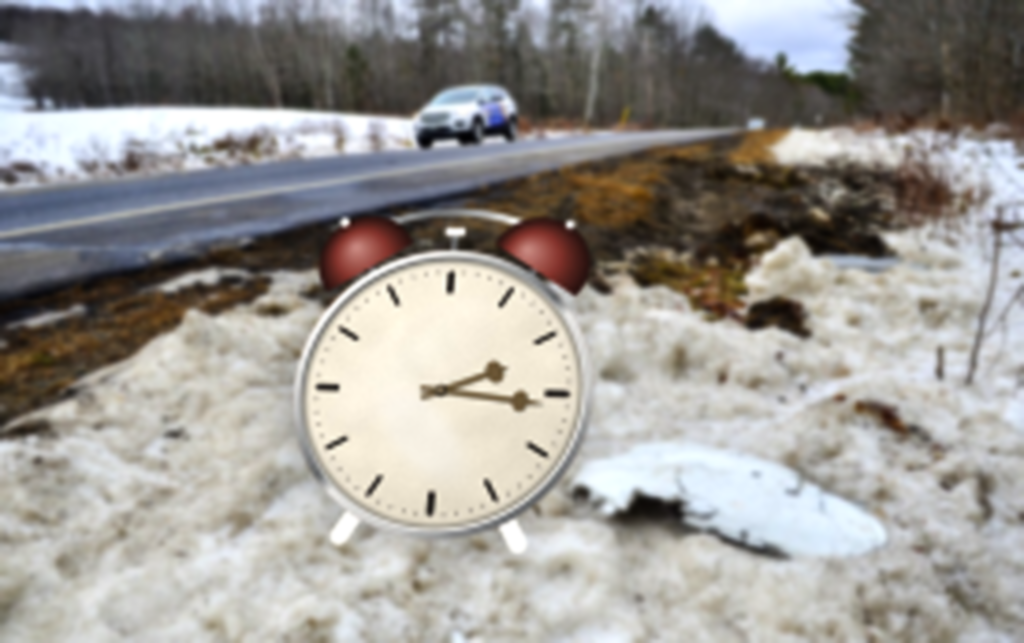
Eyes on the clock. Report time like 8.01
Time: 2.16
